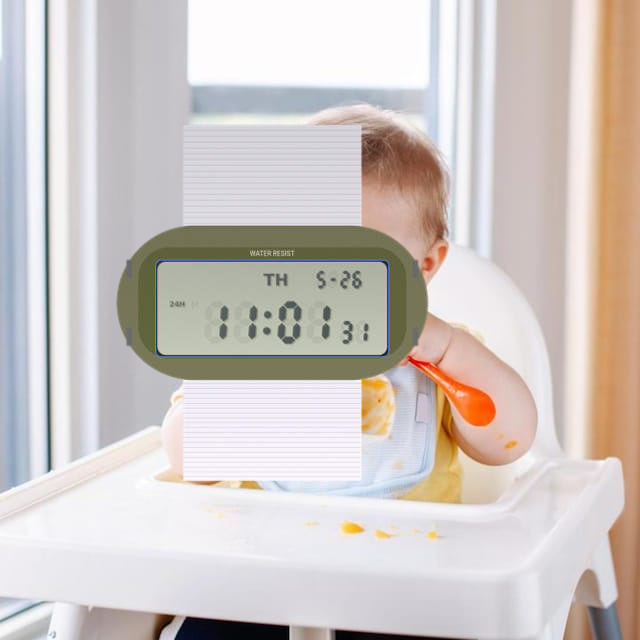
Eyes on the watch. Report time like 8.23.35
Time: 11.01.31
